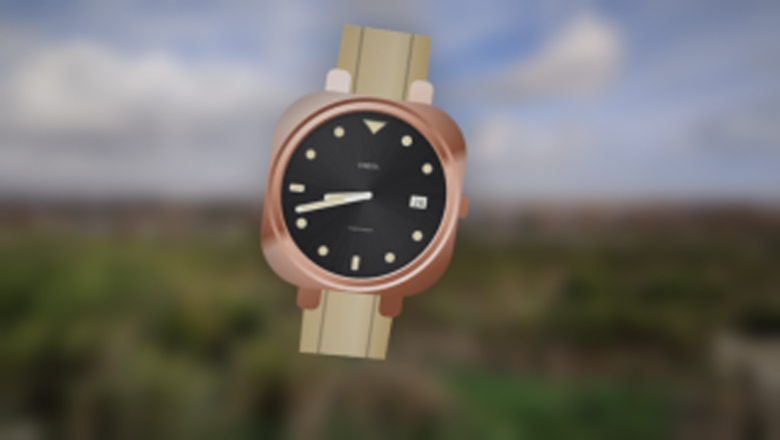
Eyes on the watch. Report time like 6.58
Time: 8.42
